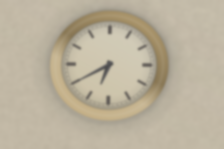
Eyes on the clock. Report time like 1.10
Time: 6.40
